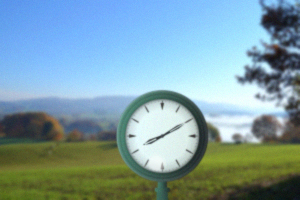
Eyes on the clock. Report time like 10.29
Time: 8.10
